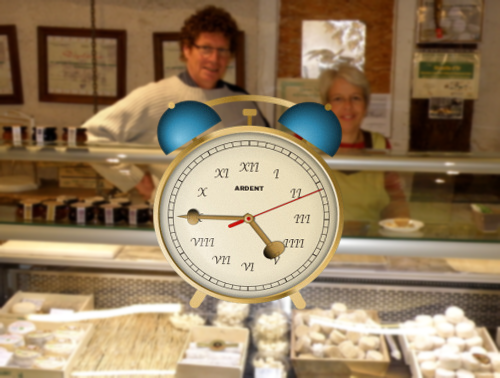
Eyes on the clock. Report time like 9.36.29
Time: 4.45.11
